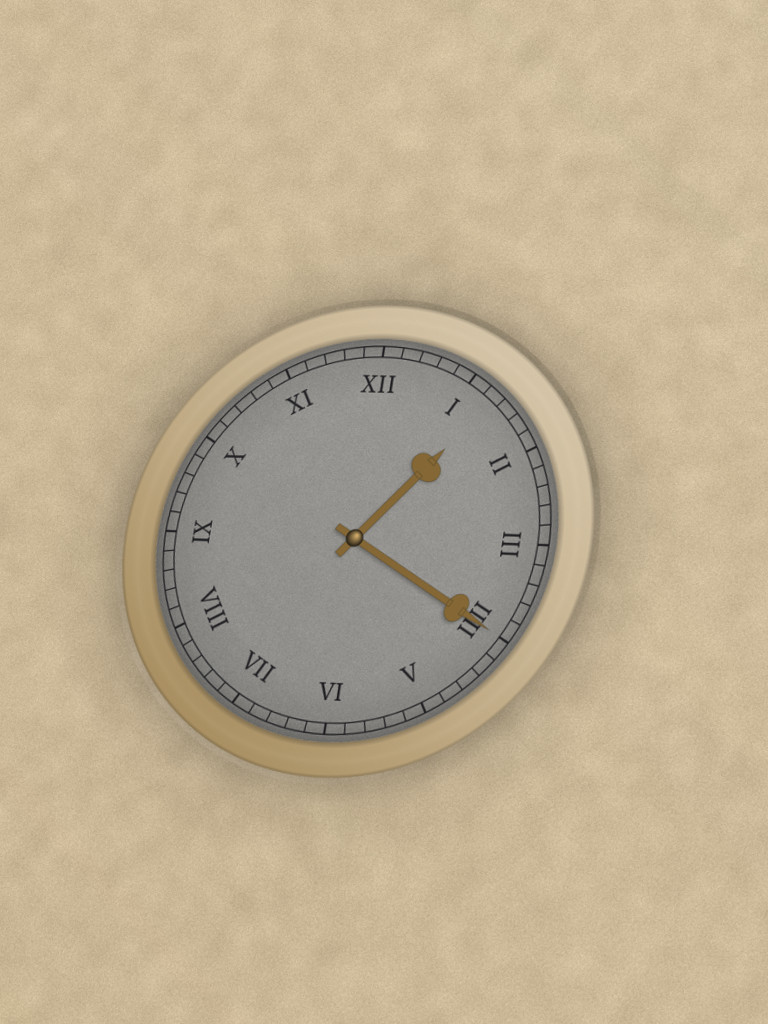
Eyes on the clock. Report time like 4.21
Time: 1.20
